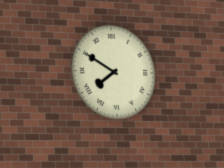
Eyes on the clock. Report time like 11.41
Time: 7.50
